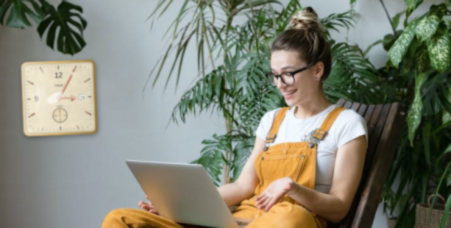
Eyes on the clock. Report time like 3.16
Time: 3.05
